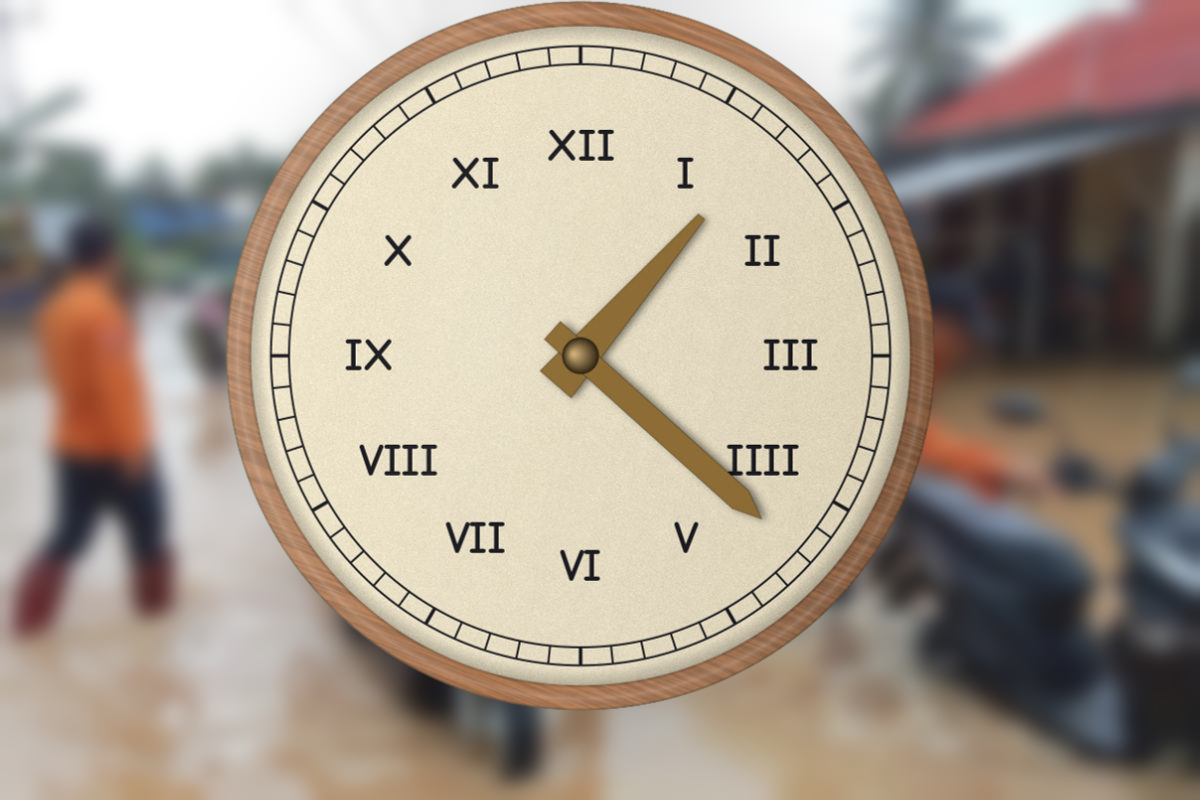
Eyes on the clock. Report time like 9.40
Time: 1.22
